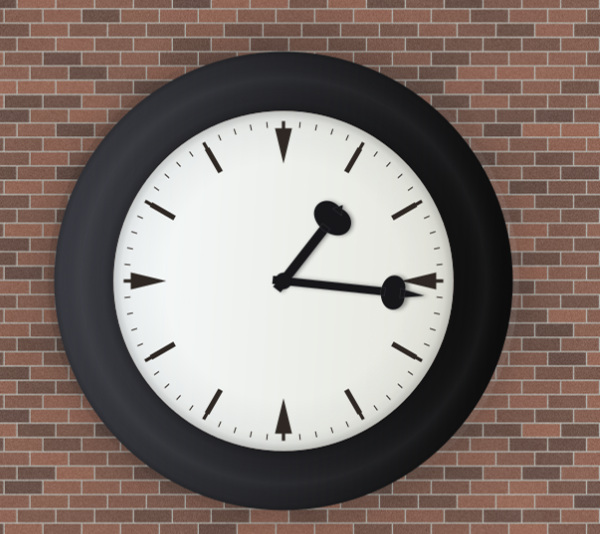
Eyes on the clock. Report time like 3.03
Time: 1.16
